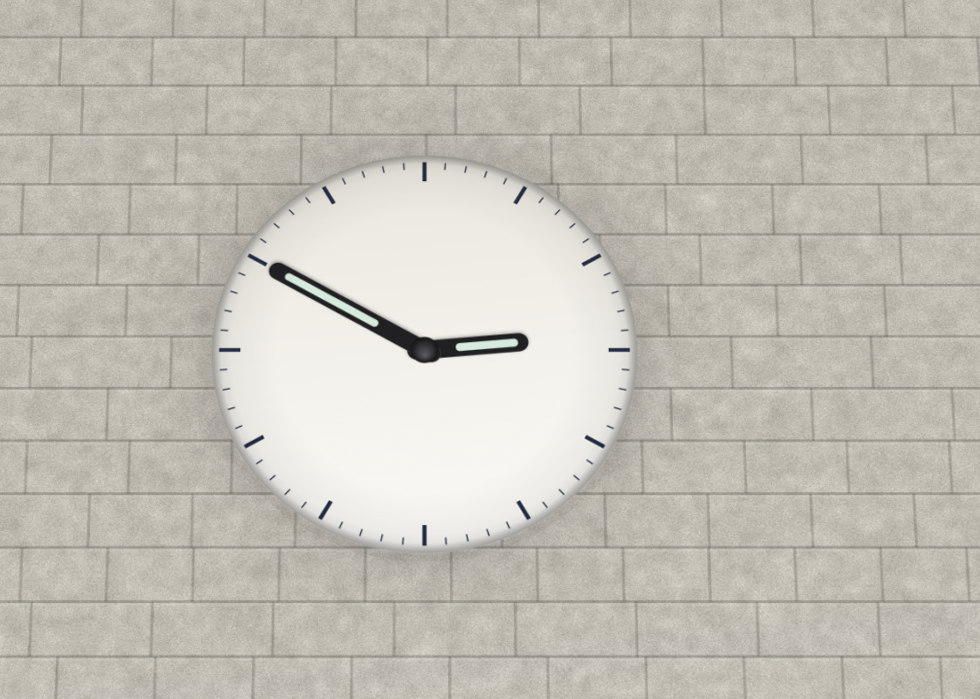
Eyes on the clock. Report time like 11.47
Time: 2.50
